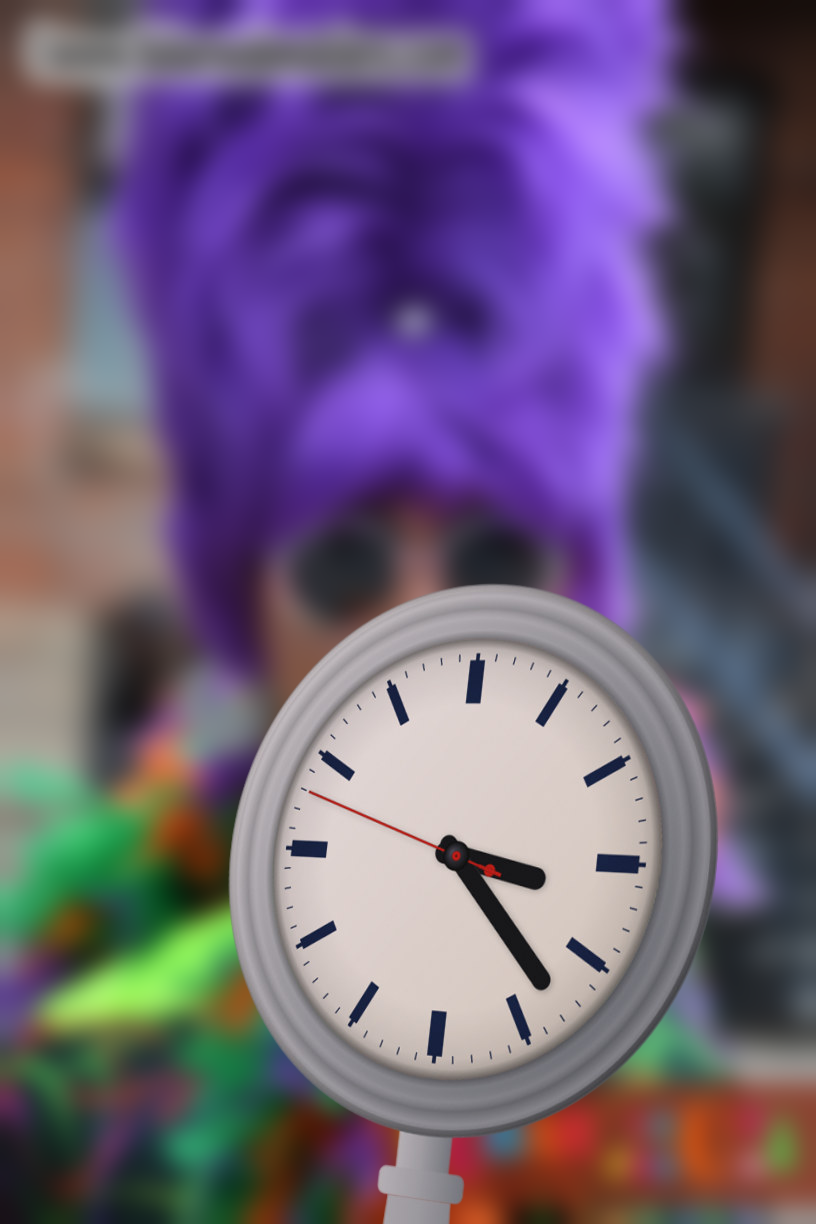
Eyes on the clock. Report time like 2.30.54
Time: 3.22.48
